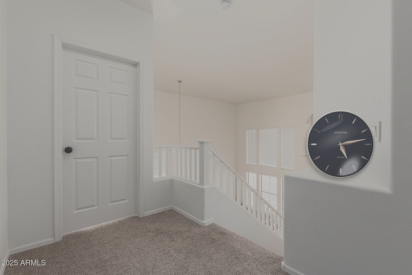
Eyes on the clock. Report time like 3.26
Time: 5.13
